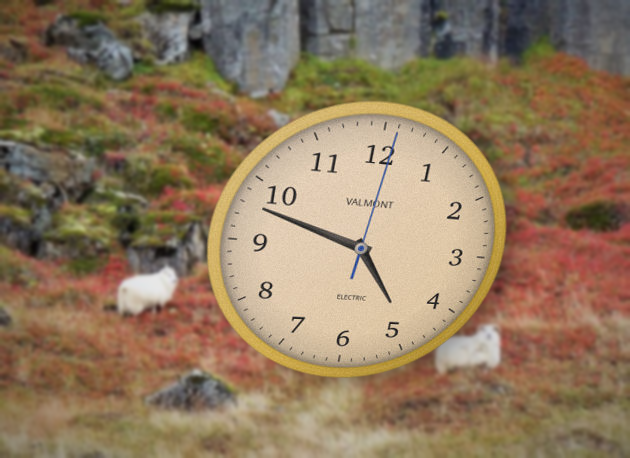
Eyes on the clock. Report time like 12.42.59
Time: 4.48.01
